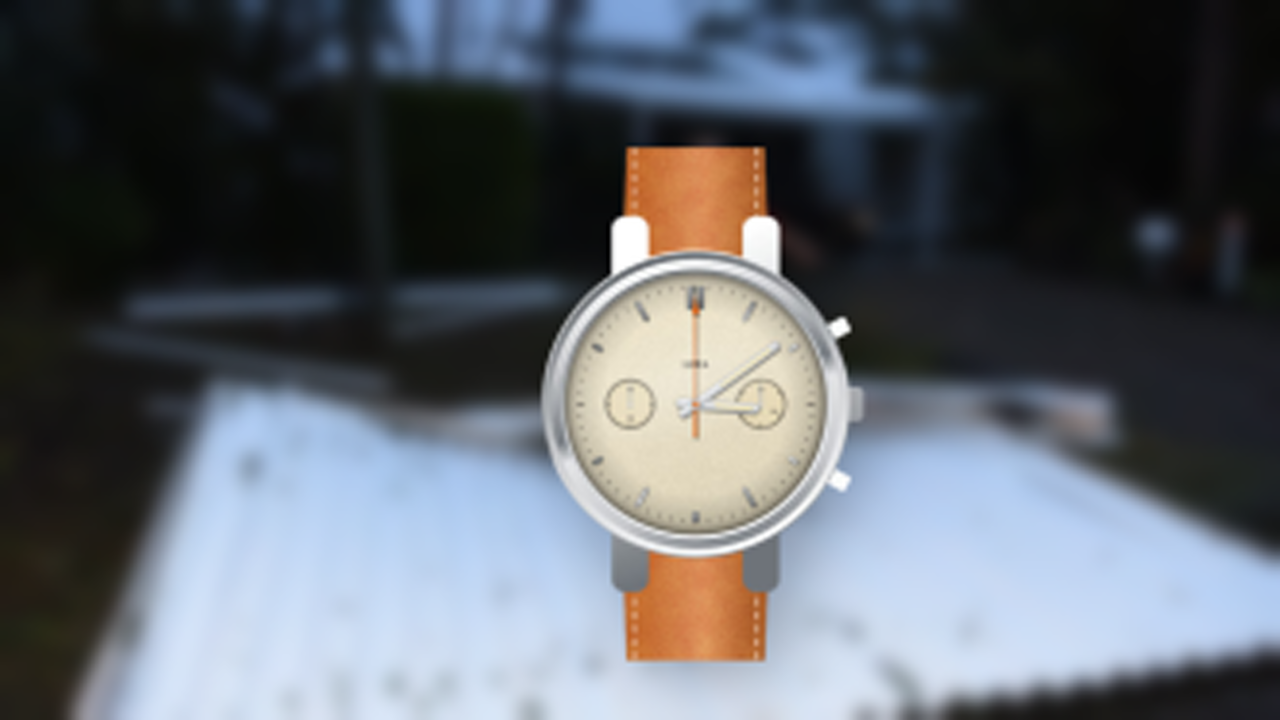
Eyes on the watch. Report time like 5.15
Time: 3.09
